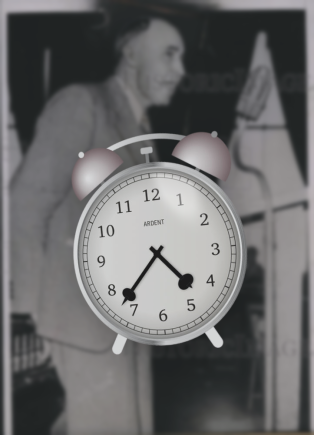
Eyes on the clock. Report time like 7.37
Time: 4.37
